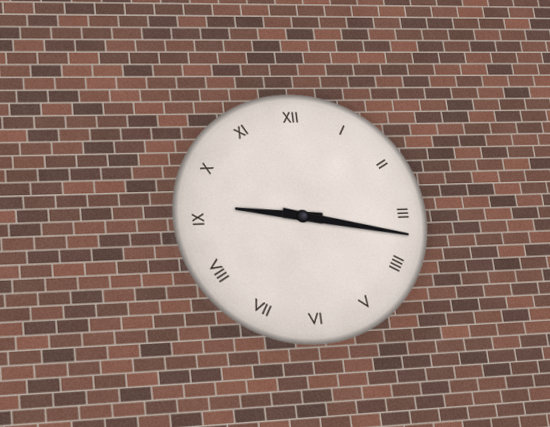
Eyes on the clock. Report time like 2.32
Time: 9.17
